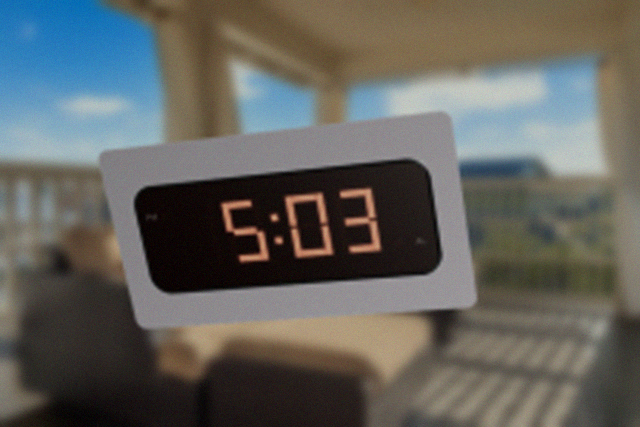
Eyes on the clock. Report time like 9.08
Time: 5.03
